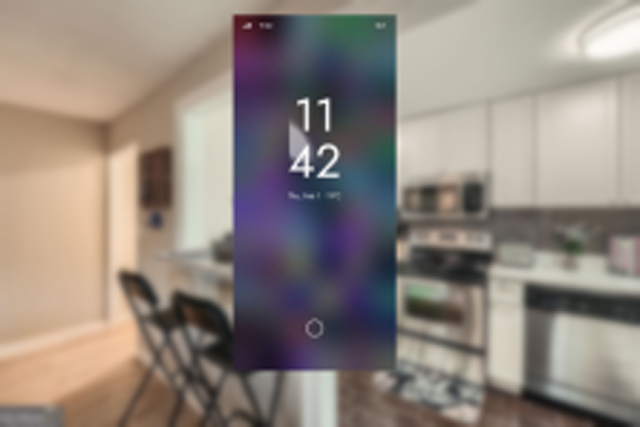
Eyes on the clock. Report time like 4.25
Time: 11.42
